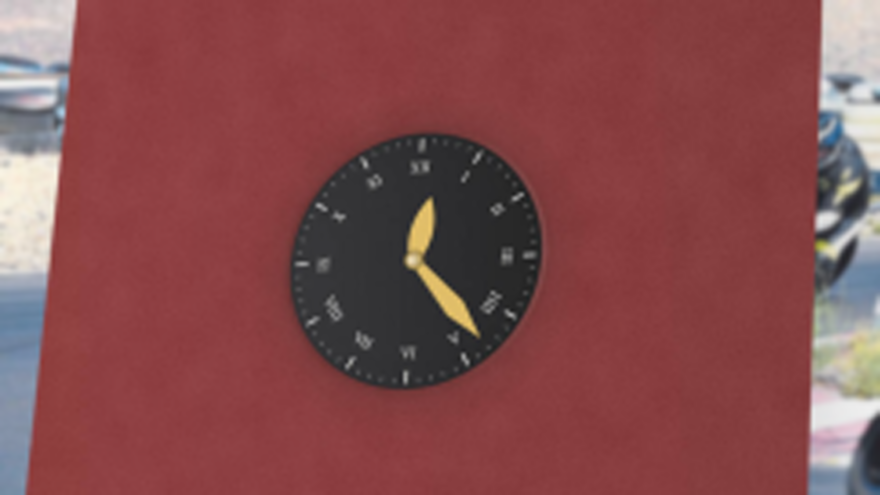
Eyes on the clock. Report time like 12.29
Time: 12.23
